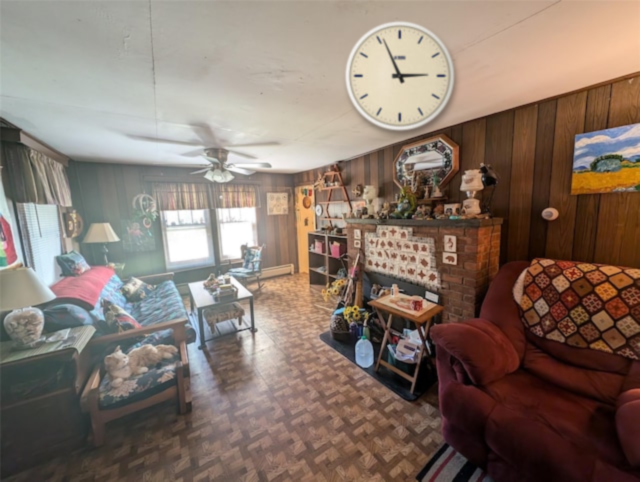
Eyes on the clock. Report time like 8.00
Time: 2.56
